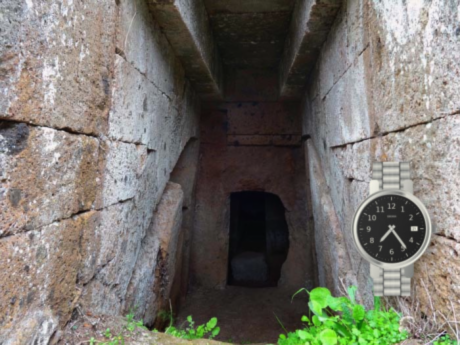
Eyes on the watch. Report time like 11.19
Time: 7.24
